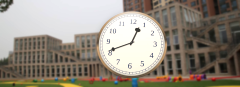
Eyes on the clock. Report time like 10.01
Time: 12.41
